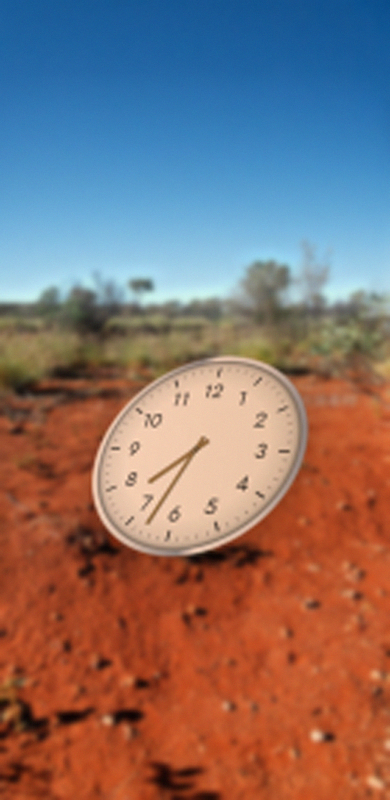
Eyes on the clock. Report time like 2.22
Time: 7.33
